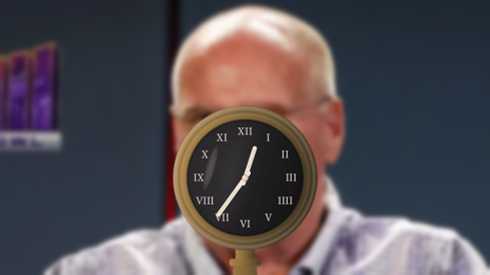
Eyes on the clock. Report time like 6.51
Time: 12.36
